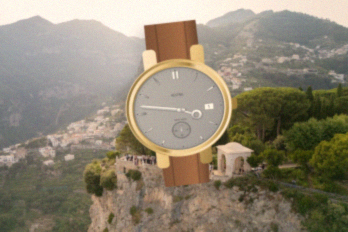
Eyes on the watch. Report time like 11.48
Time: 3.47
